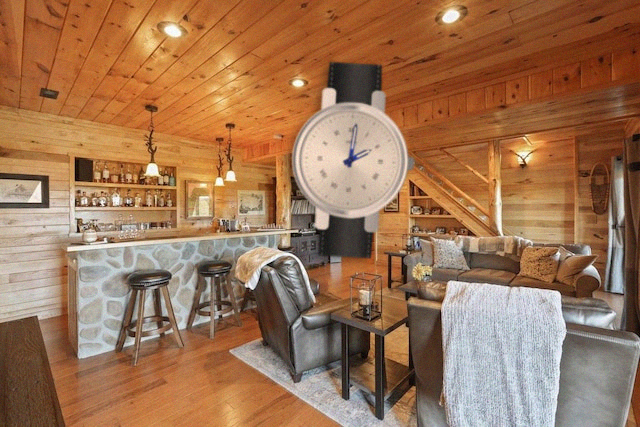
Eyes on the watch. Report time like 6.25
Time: 2.01
